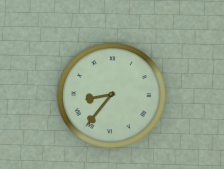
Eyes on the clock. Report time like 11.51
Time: 8.36
